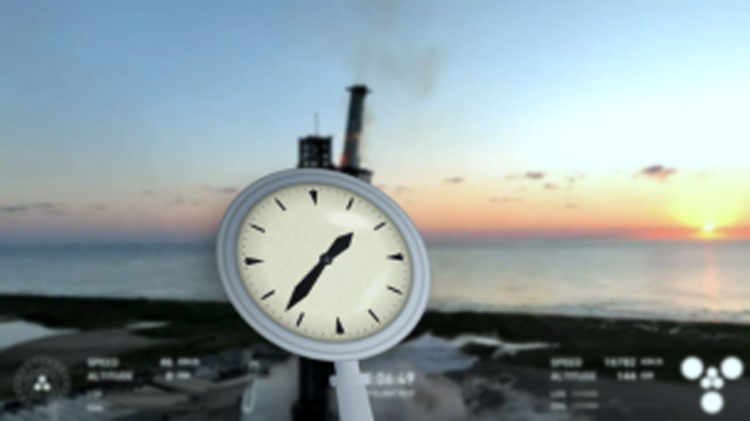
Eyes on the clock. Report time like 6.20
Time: 1.37
